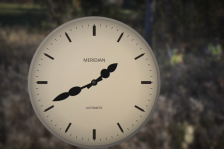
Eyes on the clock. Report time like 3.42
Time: 1.41
